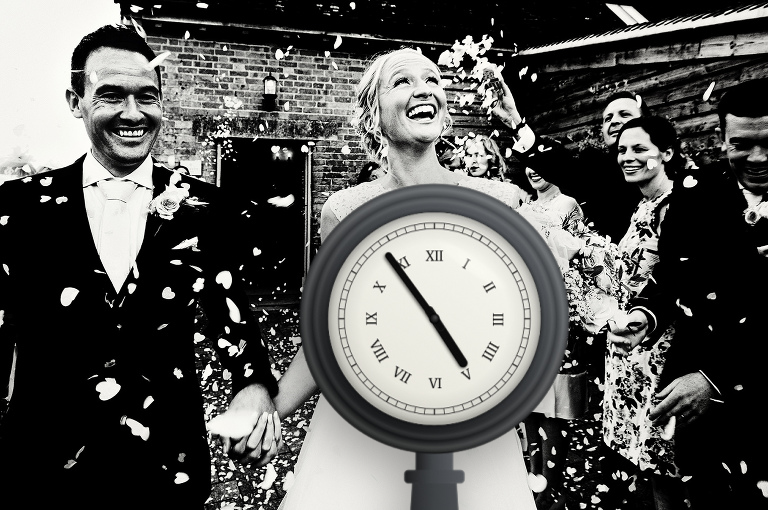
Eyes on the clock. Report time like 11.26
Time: 4.54
